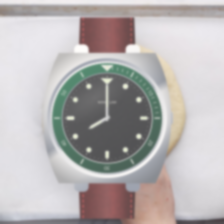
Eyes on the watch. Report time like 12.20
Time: 8.00
